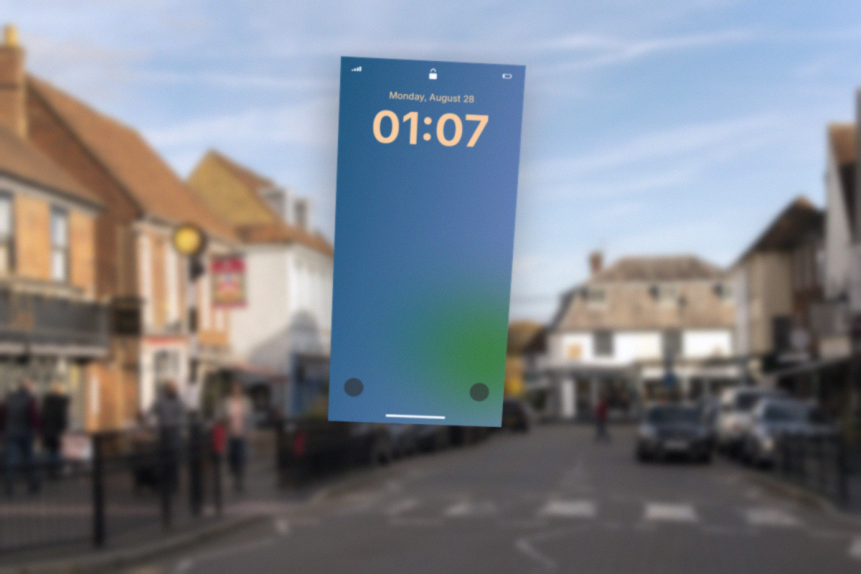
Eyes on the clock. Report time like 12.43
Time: 1.07
